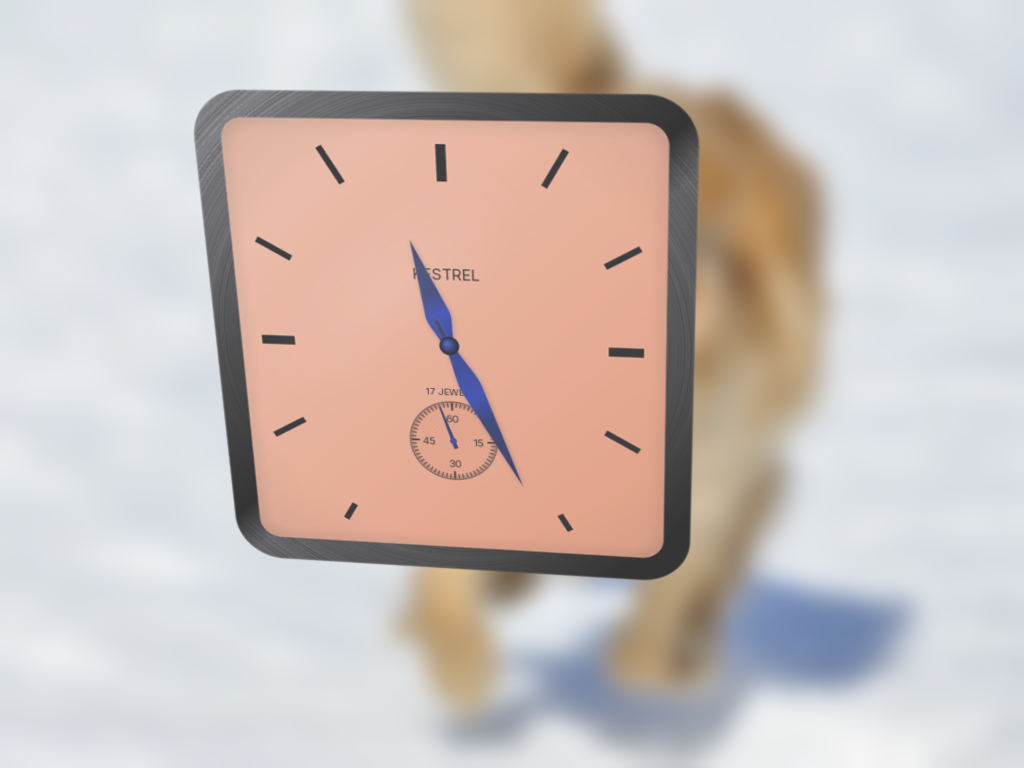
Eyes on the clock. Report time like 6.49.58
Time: 11.25.57
